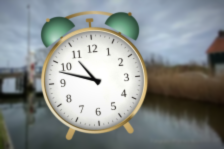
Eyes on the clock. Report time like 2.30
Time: 10.48
